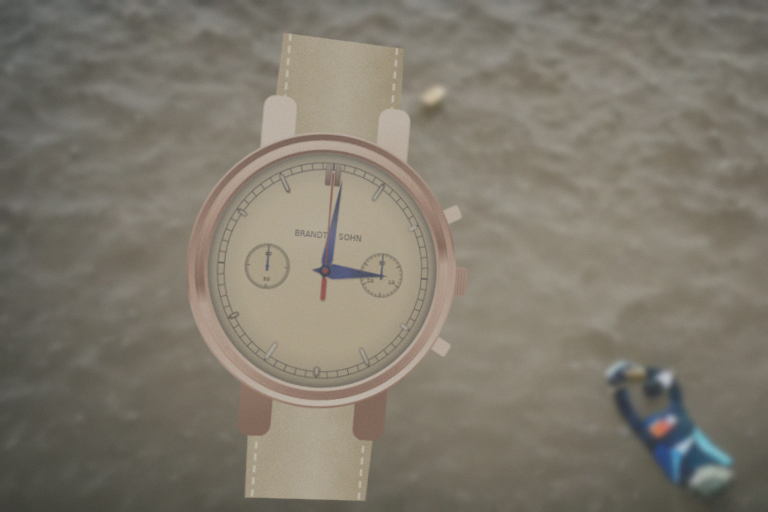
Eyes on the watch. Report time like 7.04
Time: 3.01
